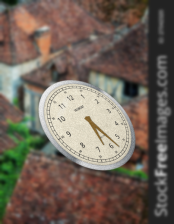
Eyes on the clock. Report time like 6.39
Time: 6.28
